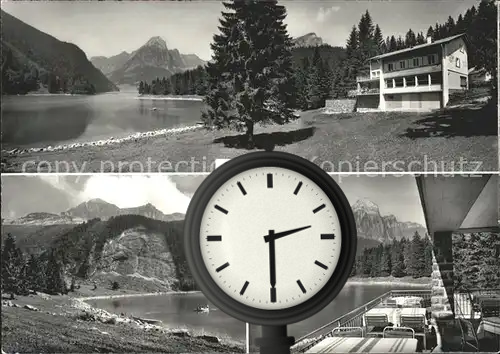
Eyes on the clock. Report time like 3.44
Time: 2.30
